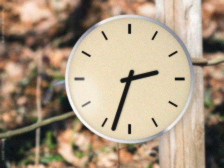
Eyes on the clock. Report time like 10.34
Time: 2.33
